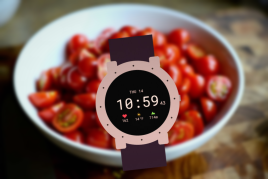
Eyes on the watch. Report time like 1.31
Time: 10.59
